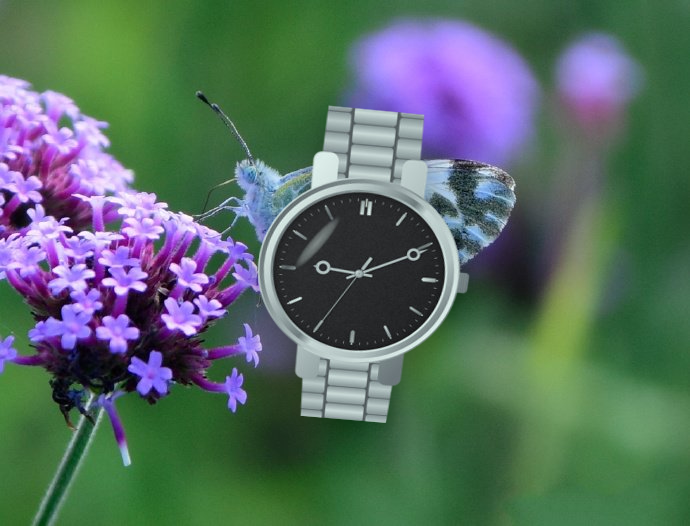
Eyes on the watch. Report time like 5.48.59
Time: 9.10.35
